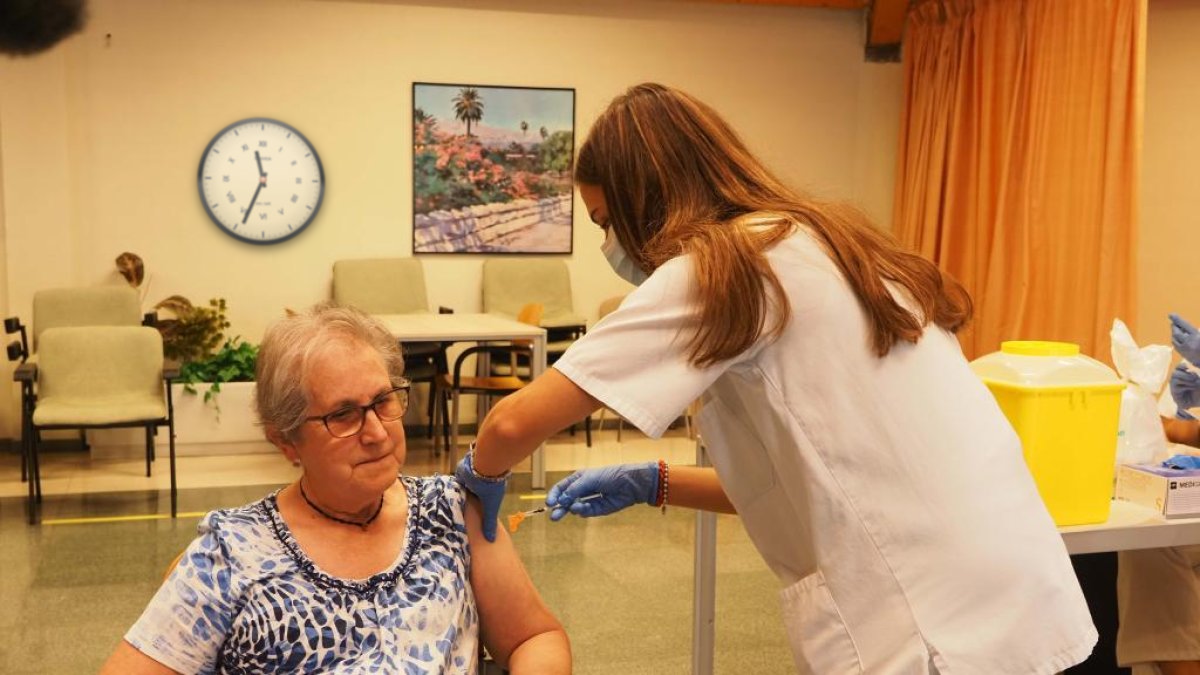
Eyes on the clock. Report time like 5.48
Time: 11.34
